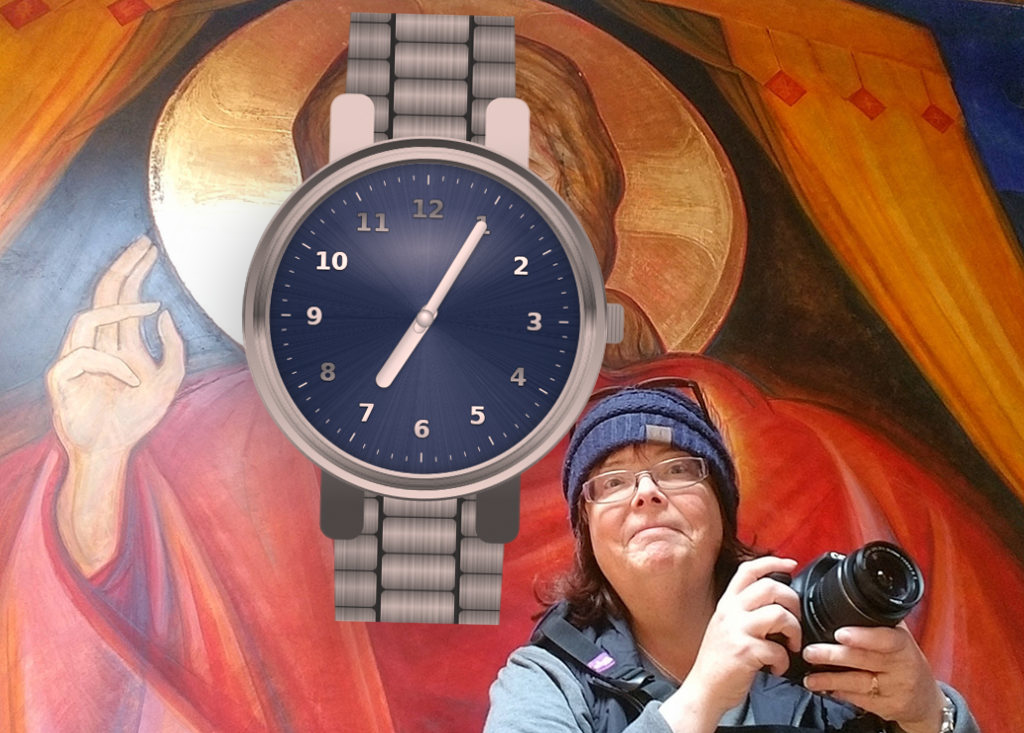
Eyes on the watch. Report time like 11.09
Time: 7.05
